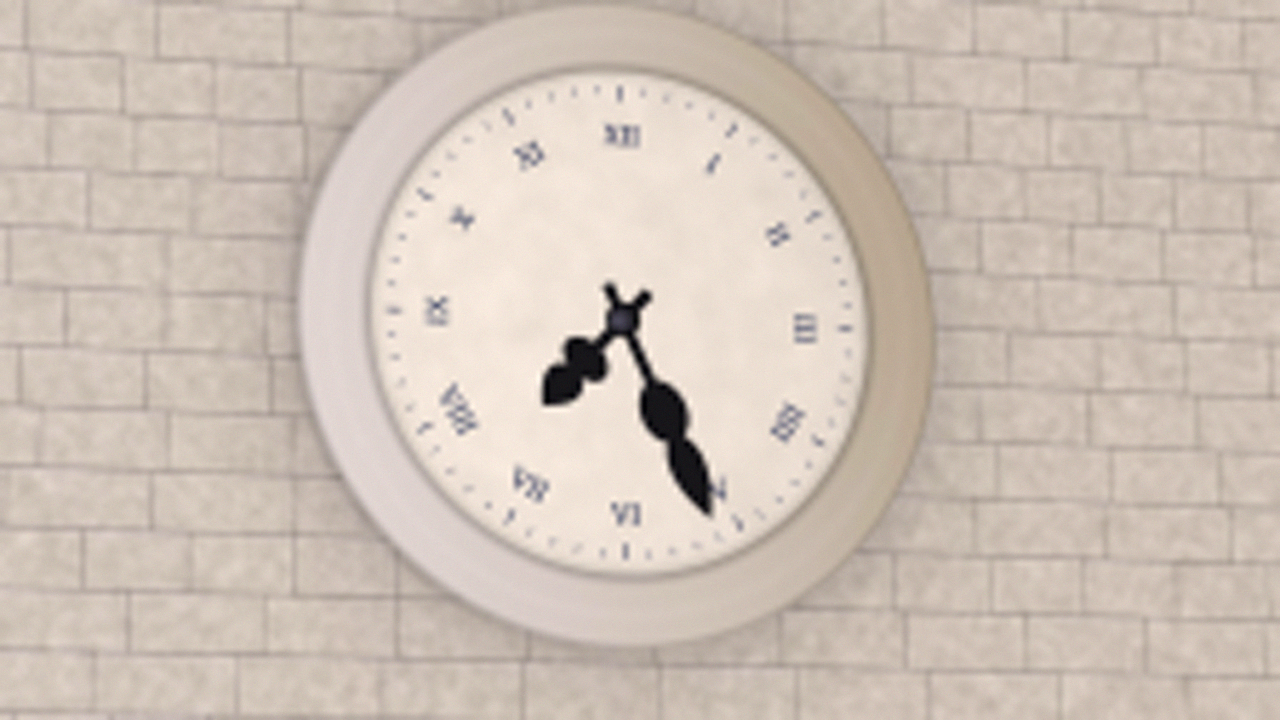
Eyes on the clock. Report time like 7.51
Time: 7.26
